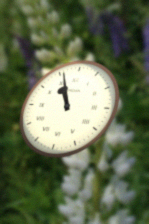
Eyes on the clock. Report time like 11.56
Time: 10.56
